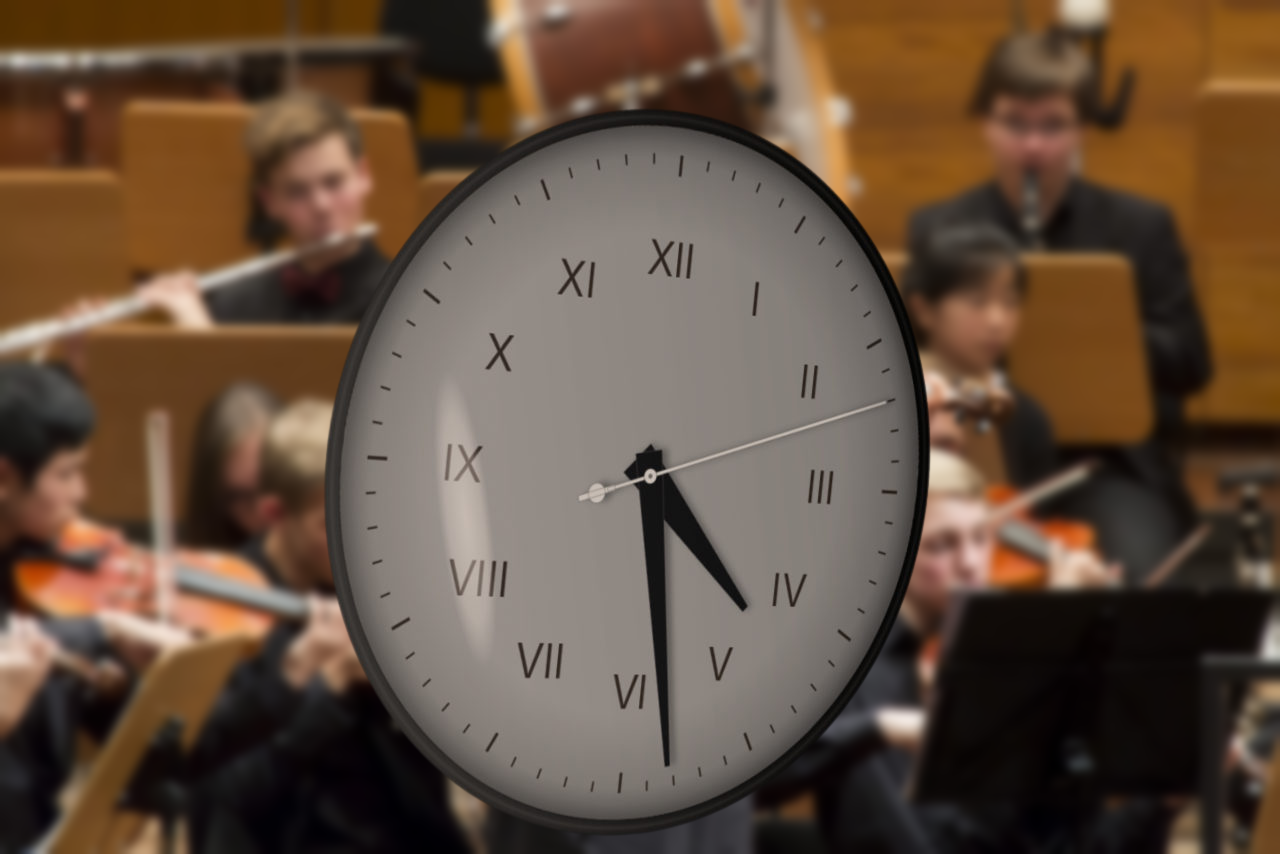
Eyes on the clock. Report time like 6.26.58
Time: 4.28.12
